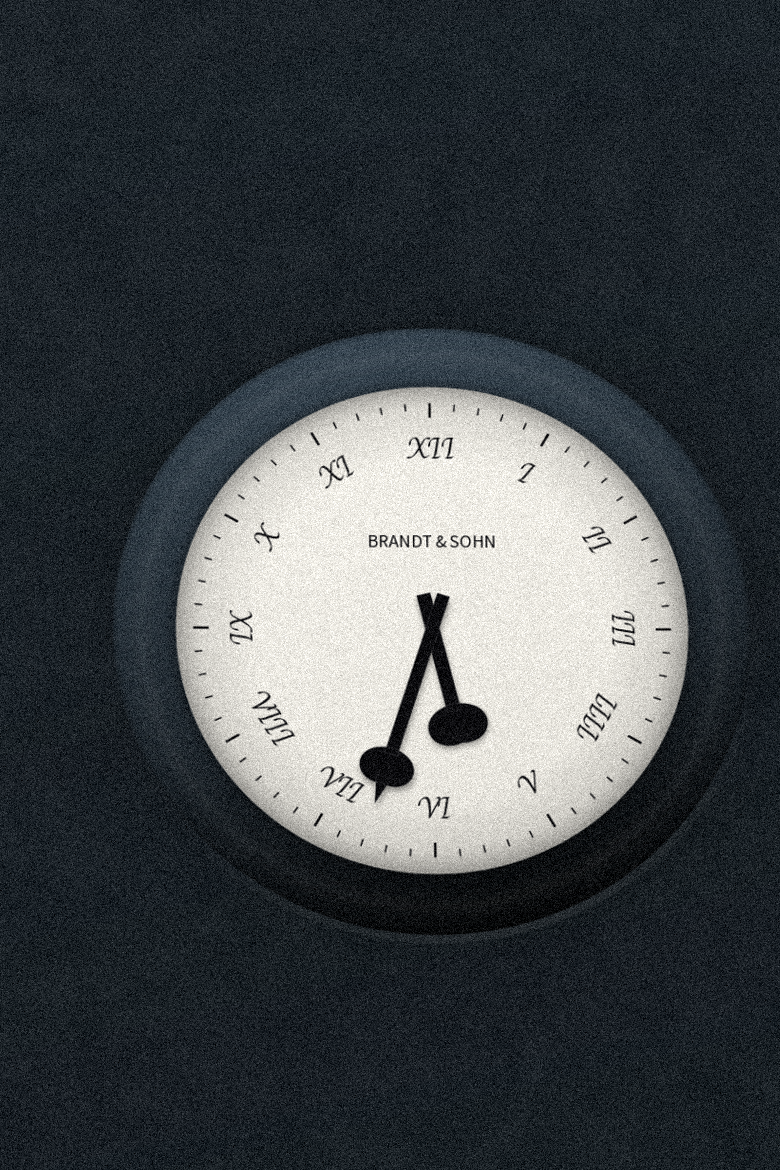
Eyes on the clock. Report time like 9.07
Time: 5.33
